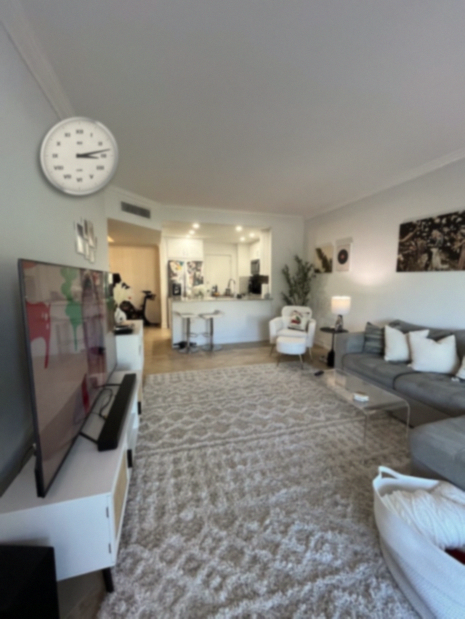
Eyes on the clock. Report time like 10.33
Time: 3.13
